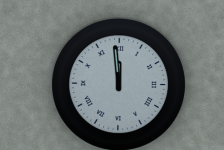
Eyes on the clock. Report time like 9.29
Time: 11.59
